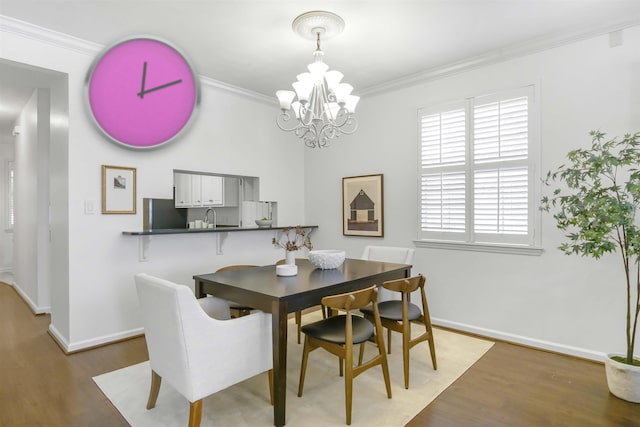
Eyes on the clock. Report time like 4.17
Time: 12.12
